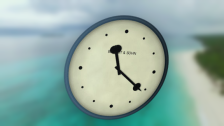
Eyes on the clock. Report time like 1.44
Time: 11.21
